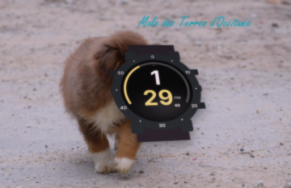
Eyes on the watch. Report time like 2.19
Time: 1.29
